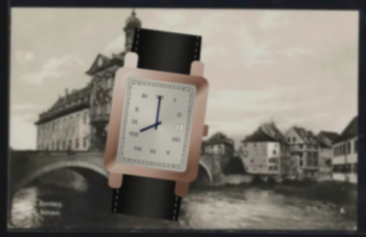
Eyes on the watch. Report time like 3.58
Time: 8.00
